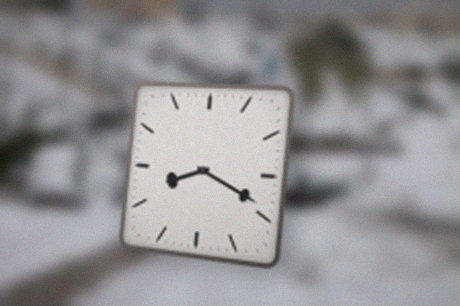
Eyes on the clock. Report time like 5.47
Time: 8.19
